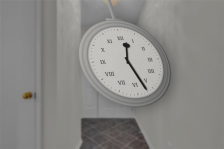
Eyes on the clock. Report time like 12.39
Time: 12.27
